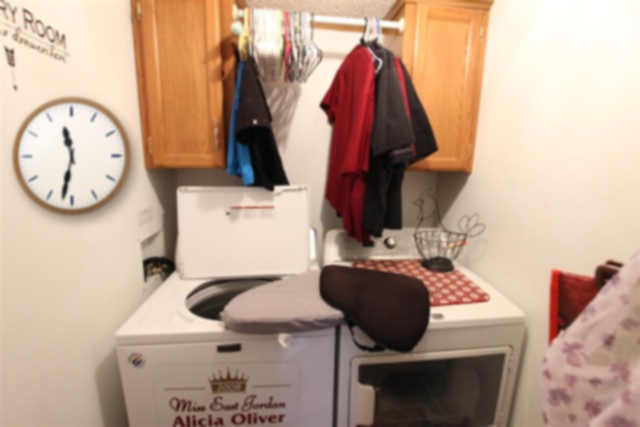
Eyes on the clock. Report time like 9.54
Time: 11.32
